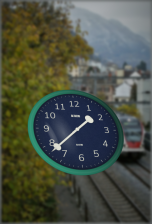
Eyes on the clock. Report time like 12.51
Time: 1.38
